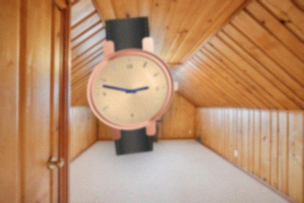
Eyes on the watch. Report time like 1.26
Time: 2.48
